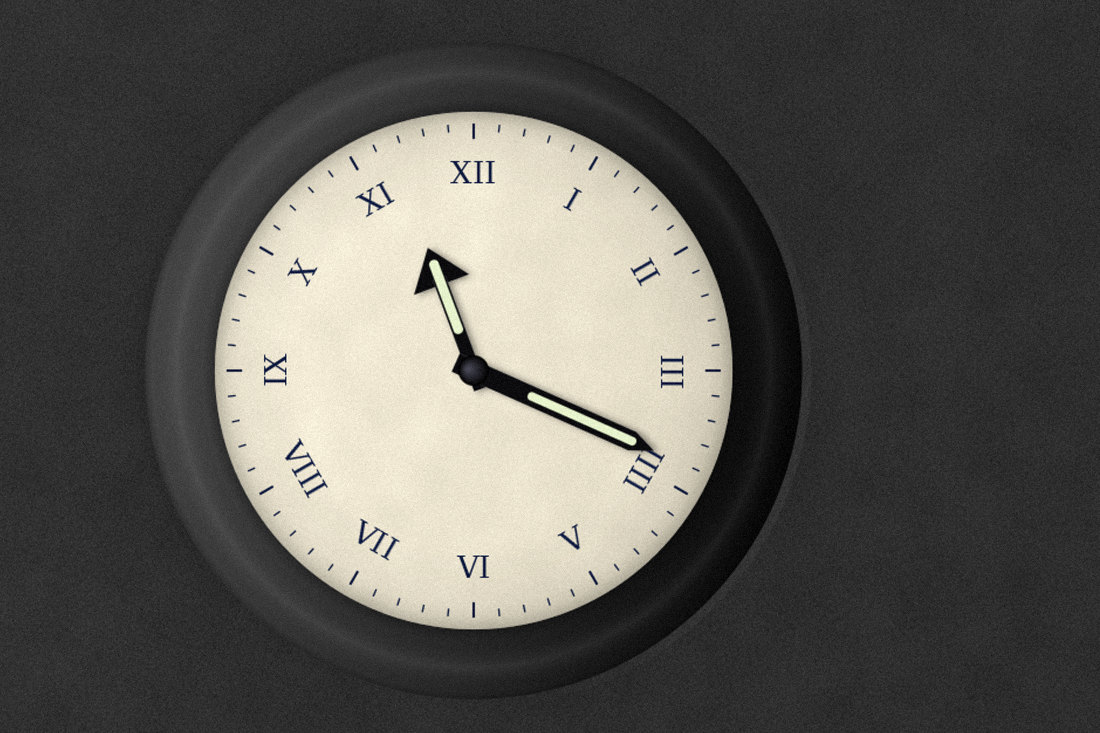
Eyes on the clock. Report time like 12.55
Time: 11.19
